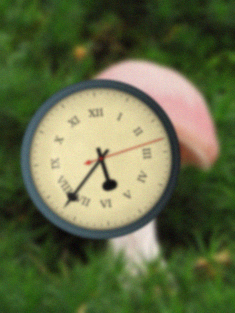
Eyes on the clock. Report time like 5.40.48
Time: 5.37.13
